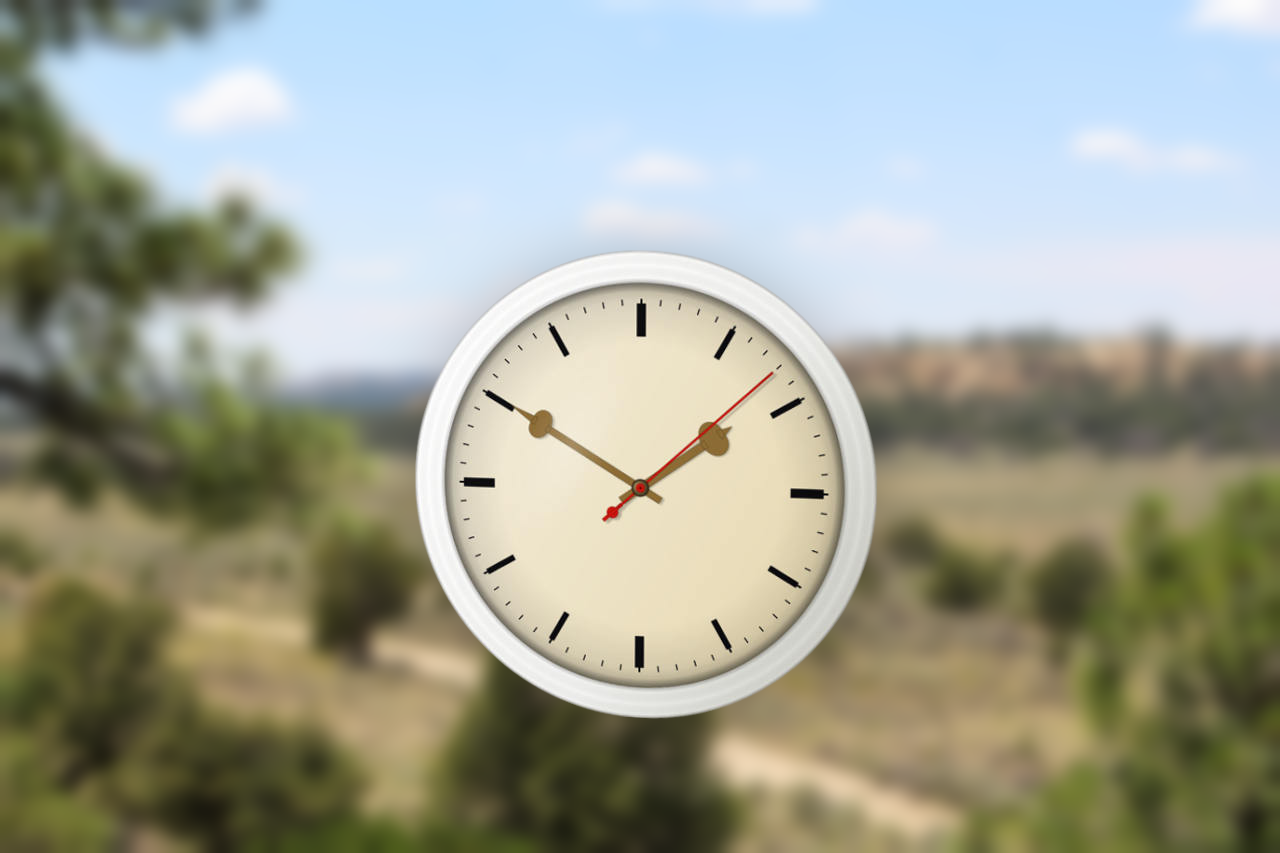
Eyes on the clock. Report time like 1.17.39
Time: 1.50.08
